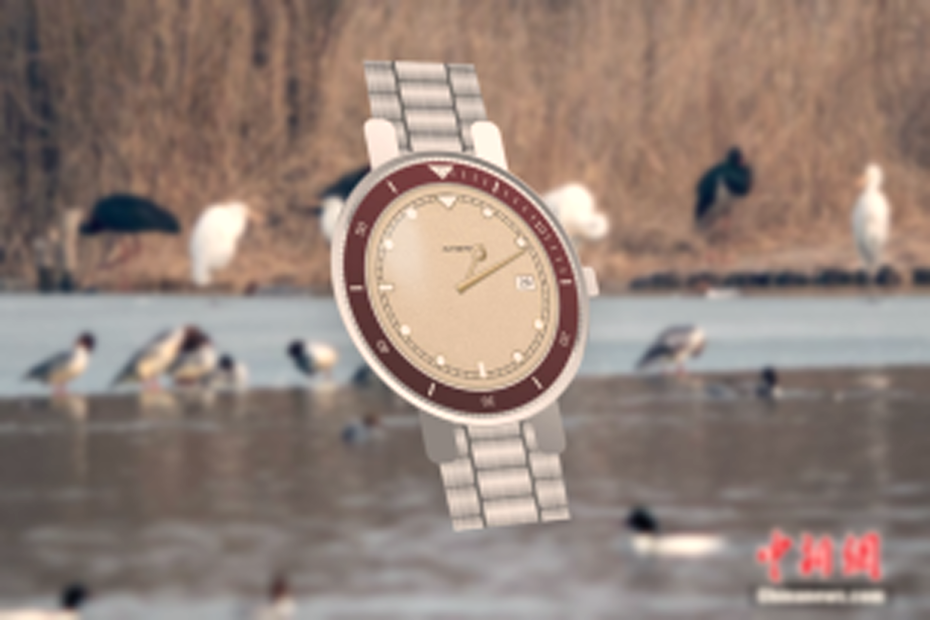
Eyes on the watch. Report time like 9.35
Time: 1.11
